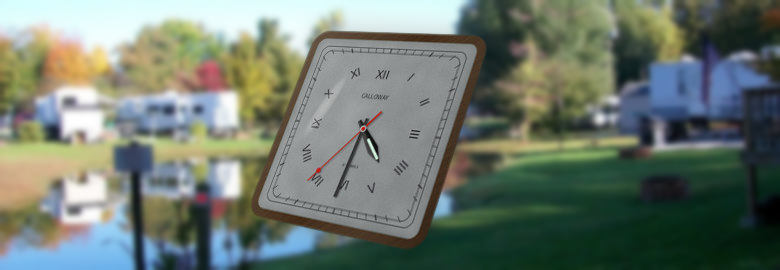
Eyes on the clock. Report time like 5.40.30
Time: 4.30.36
